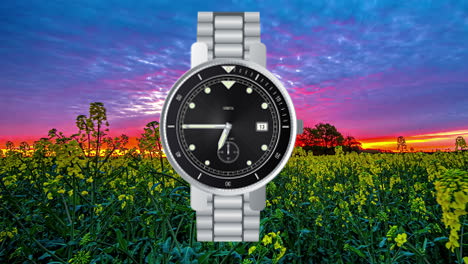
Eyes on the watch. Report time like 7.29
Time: 6.45
